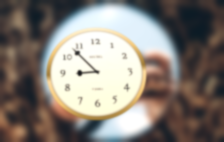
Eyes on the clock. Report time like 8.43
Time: 8.53
